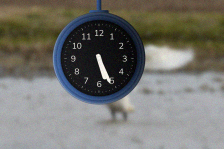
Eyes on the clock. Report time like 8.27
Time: 5.26
